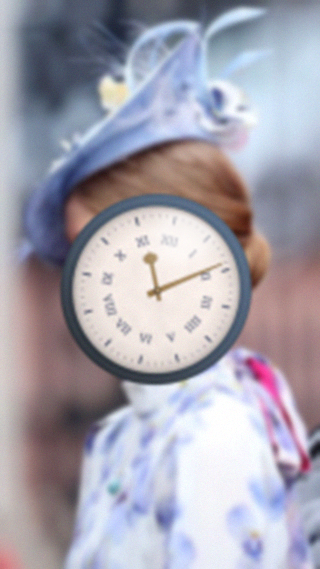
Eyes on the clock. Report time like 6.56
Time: 11.09
